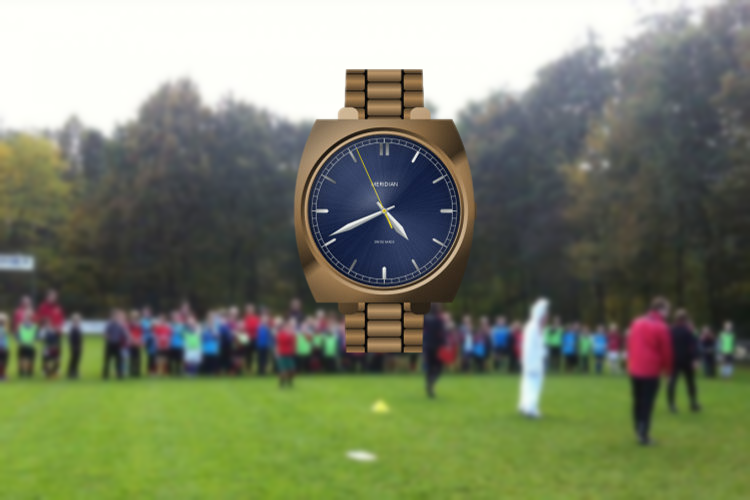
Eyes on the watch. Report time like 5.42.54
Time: 4.40.56
